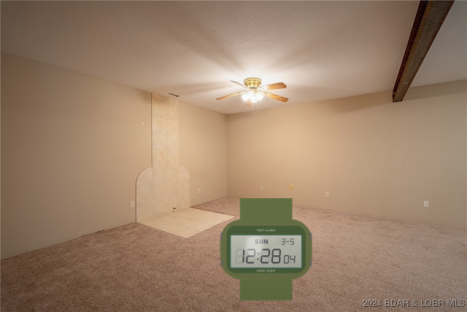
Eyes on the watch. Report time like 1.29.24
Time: 12.28.04
